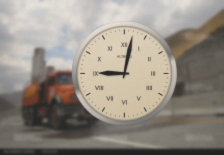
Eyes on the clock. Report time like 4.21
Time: 9.02
